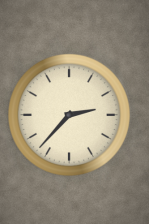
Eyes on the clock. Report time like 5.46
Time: 2.37
